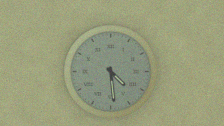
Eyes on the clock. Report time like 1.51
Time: 4.29
